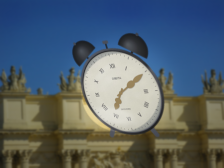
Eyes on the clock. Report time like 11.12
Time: 7.10
